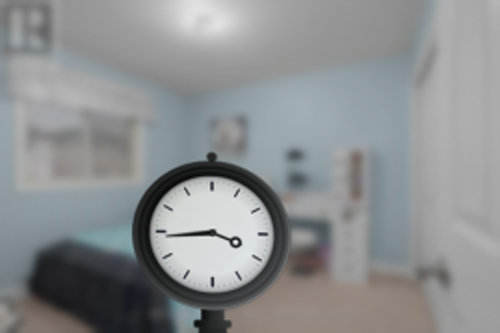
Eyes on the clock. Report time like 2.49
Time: 3.44
